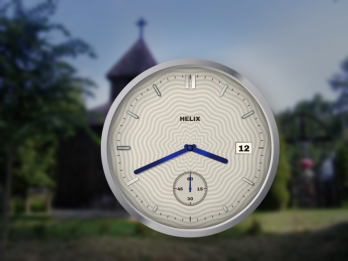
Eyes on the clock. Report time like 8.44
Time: 3.41
